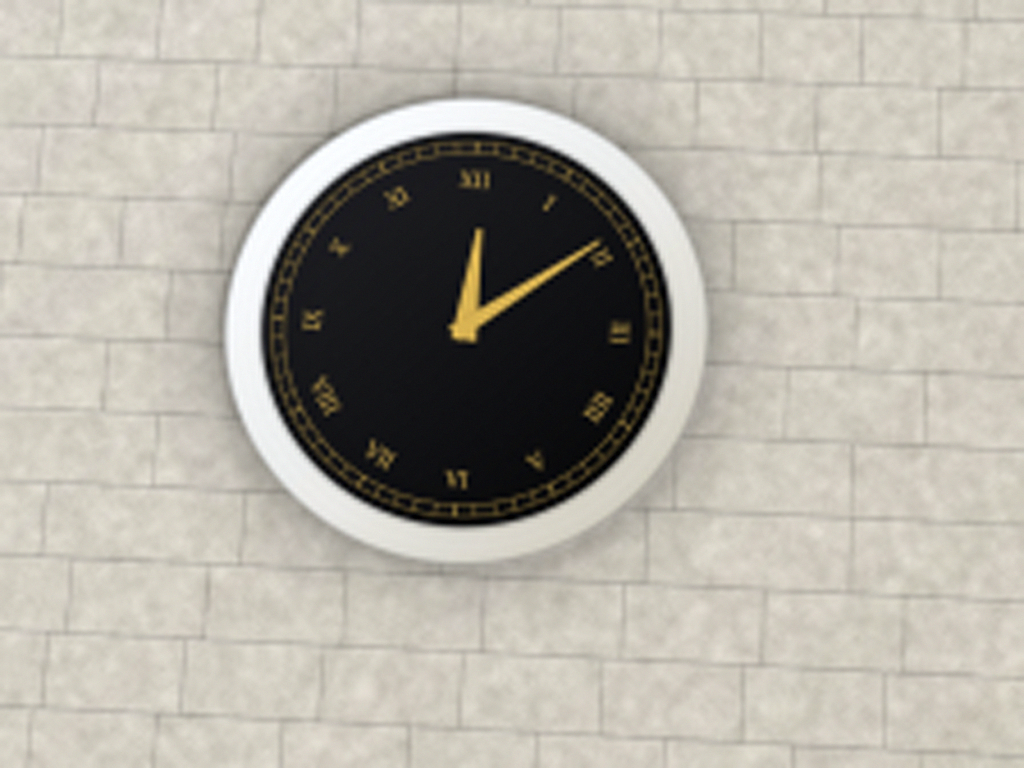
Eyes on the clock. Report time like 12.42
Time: 12.09
